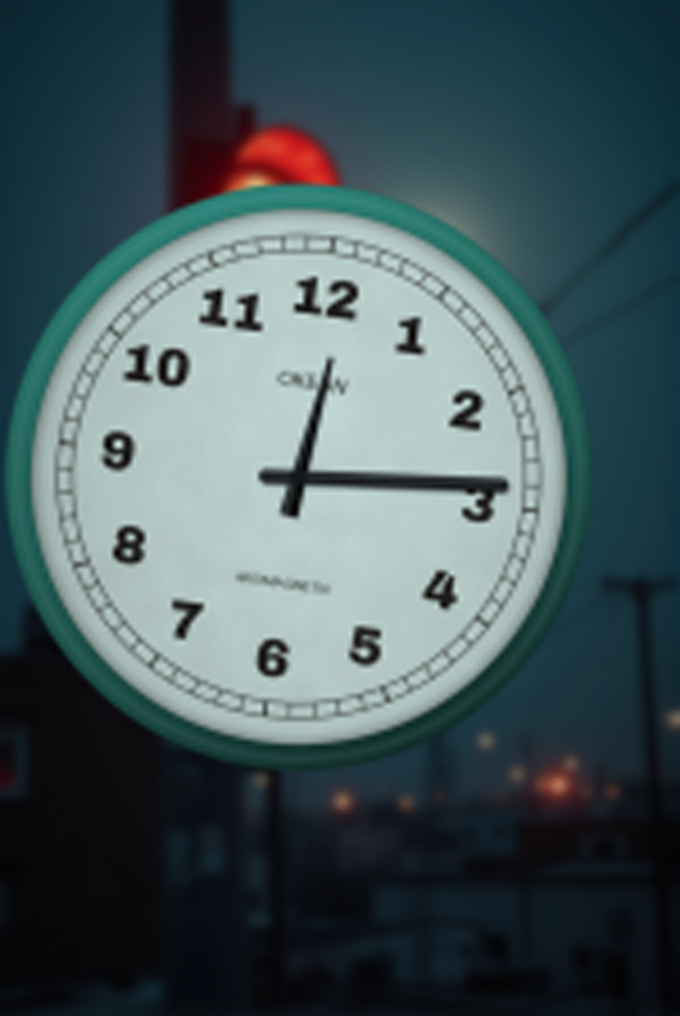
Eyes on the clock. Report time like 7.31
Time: 12.14
